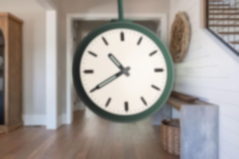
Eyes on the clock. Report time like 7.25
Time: 10.40
